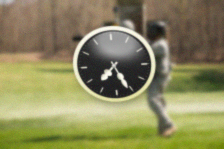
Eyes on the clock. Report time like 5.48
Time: 7.26
